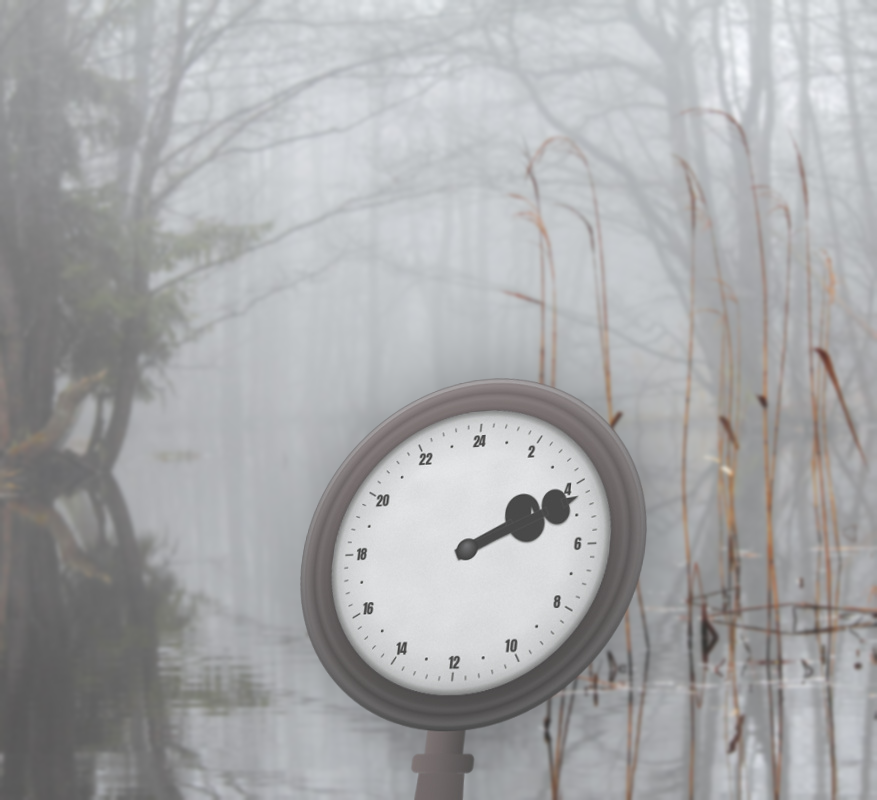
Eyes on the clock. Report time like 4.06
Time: 4.11
